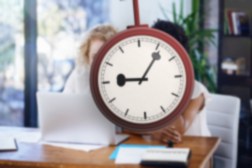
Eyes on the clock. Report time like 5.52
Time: 9.06
